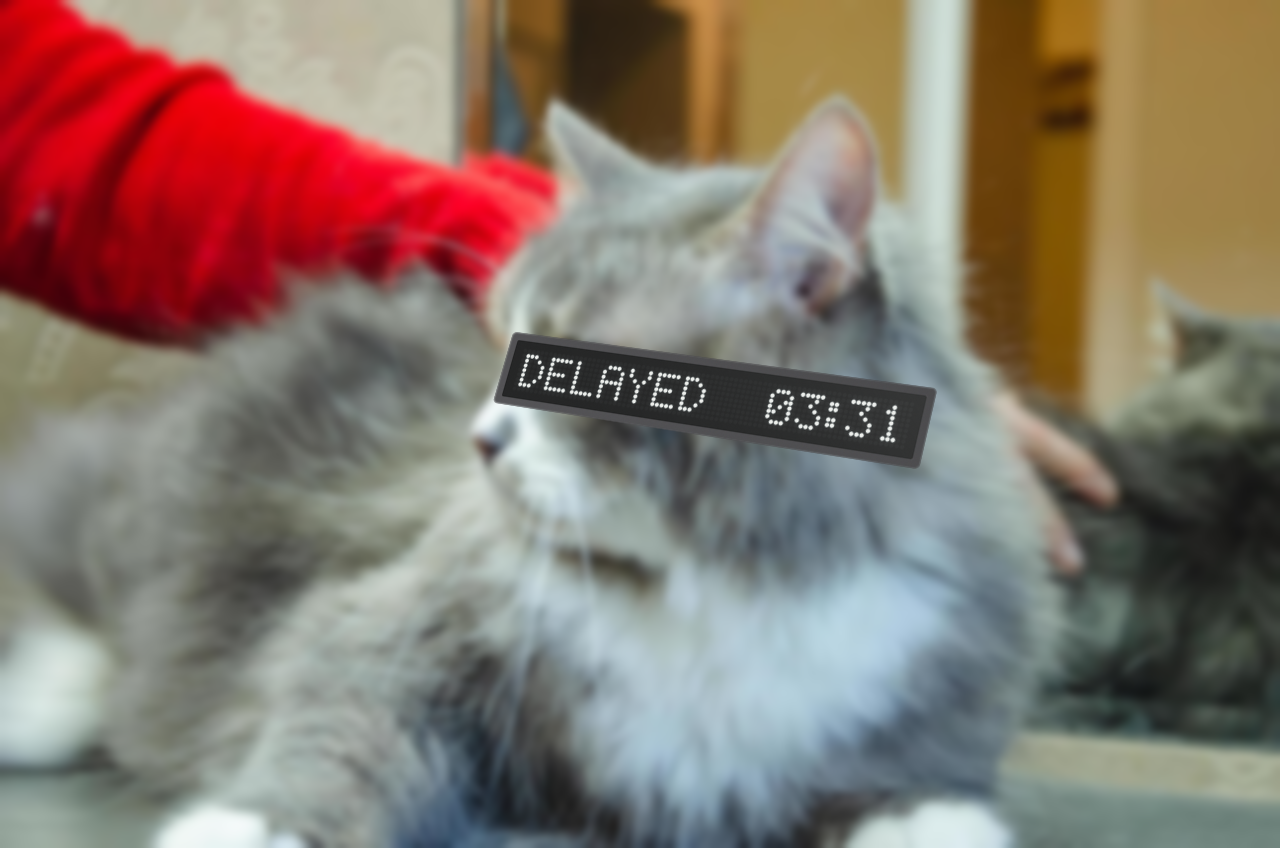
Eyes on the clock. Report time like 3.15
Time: 3.31
